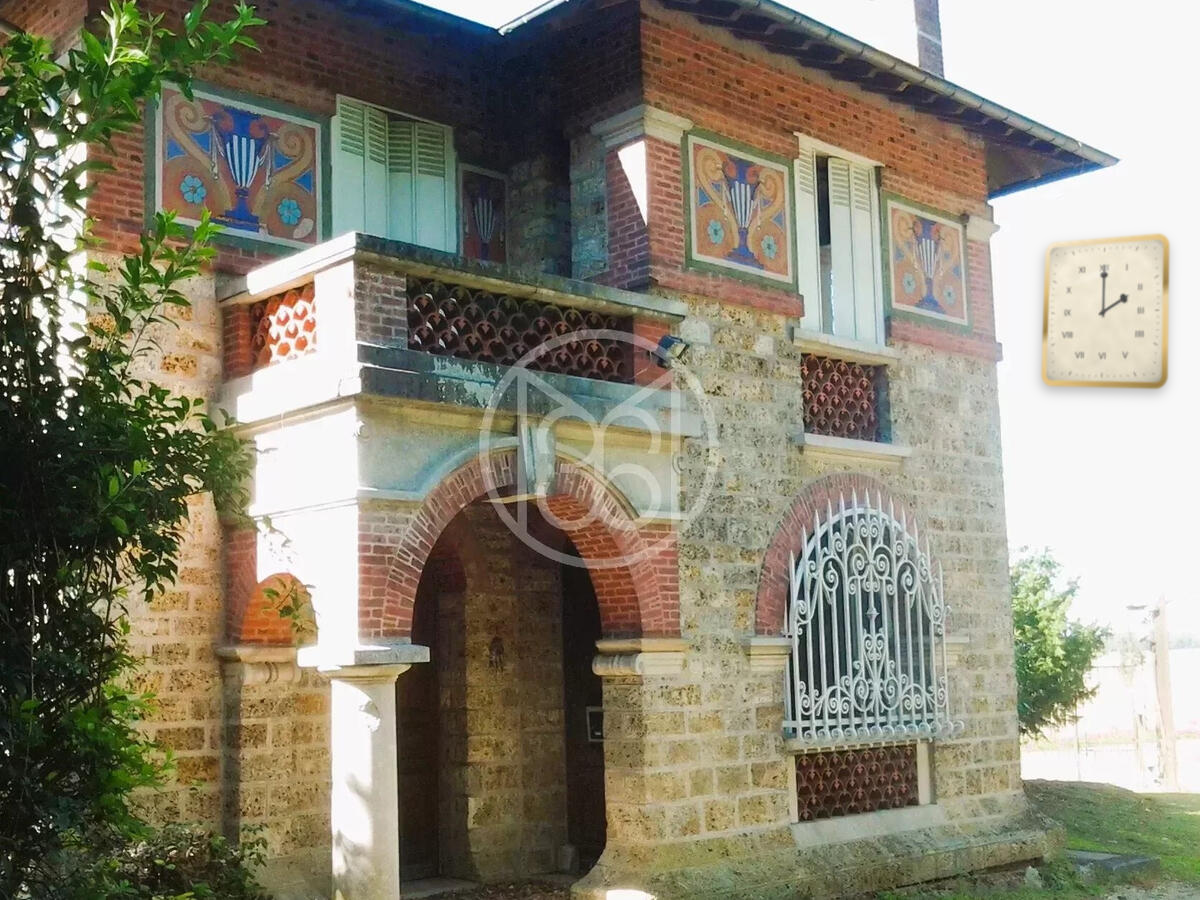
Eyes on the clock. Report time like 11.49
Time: 2.00
